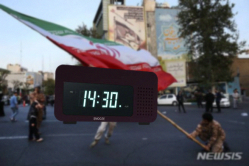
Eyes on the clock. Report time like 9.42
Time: 14.30
